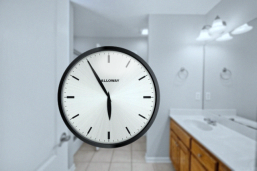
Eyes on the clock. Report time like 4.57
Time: 5.55
